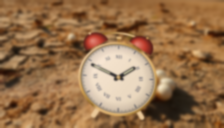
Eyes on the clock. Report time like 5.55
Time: 1.49
